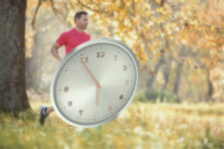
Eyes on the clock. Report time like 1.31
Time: 5.54
